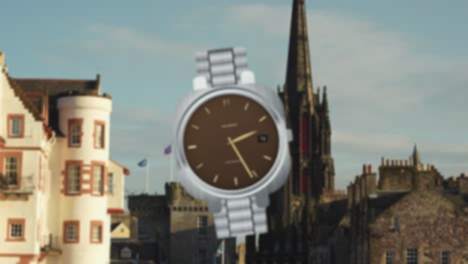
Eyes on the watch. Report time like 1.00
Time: 2.26
